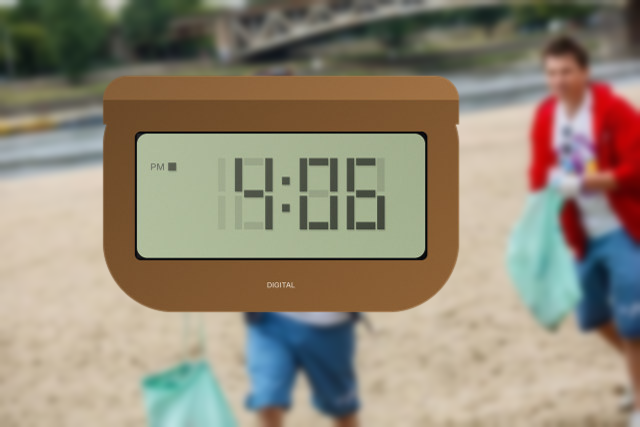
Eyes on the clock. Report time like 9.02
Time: 4.06
